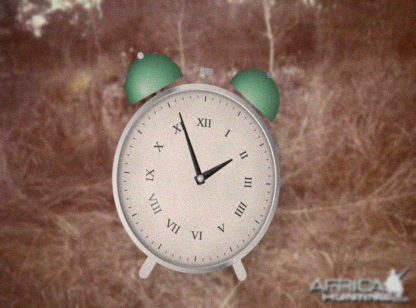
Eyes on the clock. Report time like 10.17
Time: 1.56
